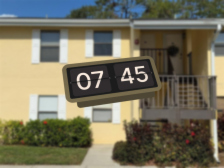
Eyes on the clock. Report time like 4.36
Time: 7.45
